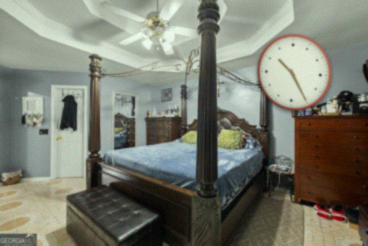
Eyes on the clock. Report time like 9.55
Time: 10.25
